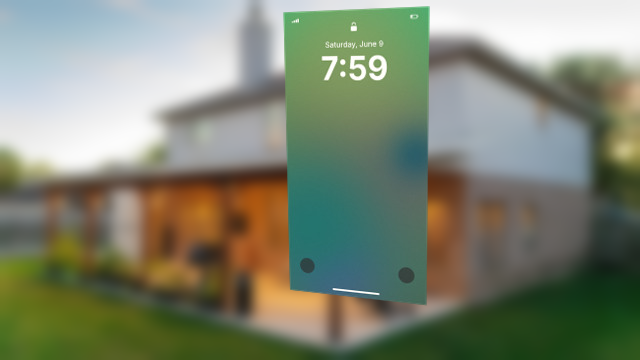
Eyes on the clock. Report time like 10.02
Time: 7.59
